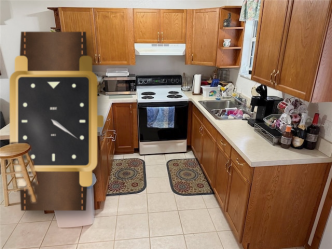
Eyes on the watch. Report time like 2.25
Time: 4.21
